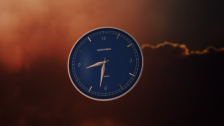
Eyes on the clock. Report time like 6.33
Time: 8.32
